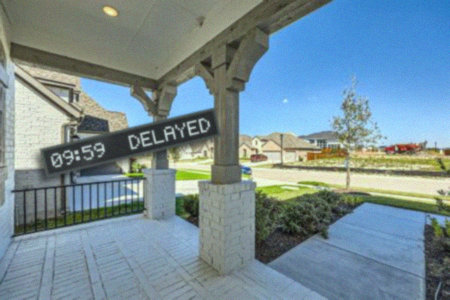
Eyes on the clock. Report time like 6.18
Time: 9.59
